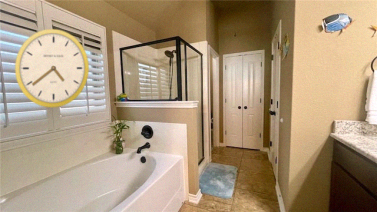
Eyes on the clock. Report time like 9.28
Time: 4.39
